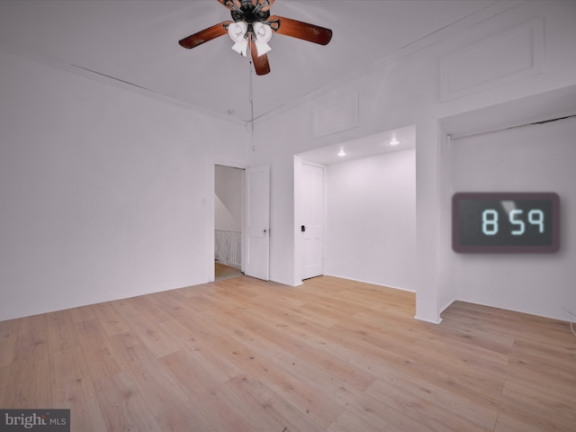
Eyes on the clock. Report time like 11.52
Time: 8.59
